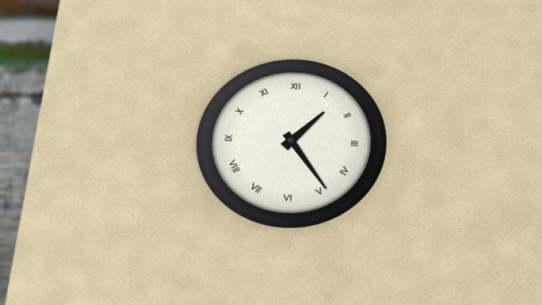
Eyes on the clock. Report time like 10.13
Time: 1.24
